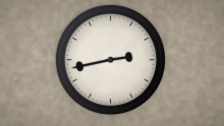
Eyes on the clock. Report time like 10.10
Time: 2.43
